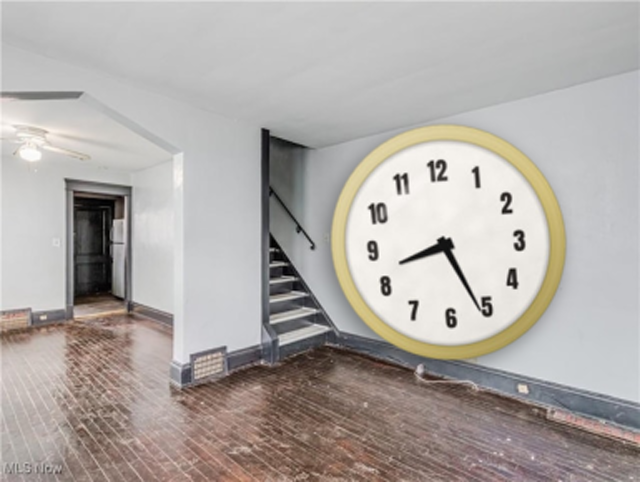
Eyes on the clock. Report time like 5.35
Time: 8.26
